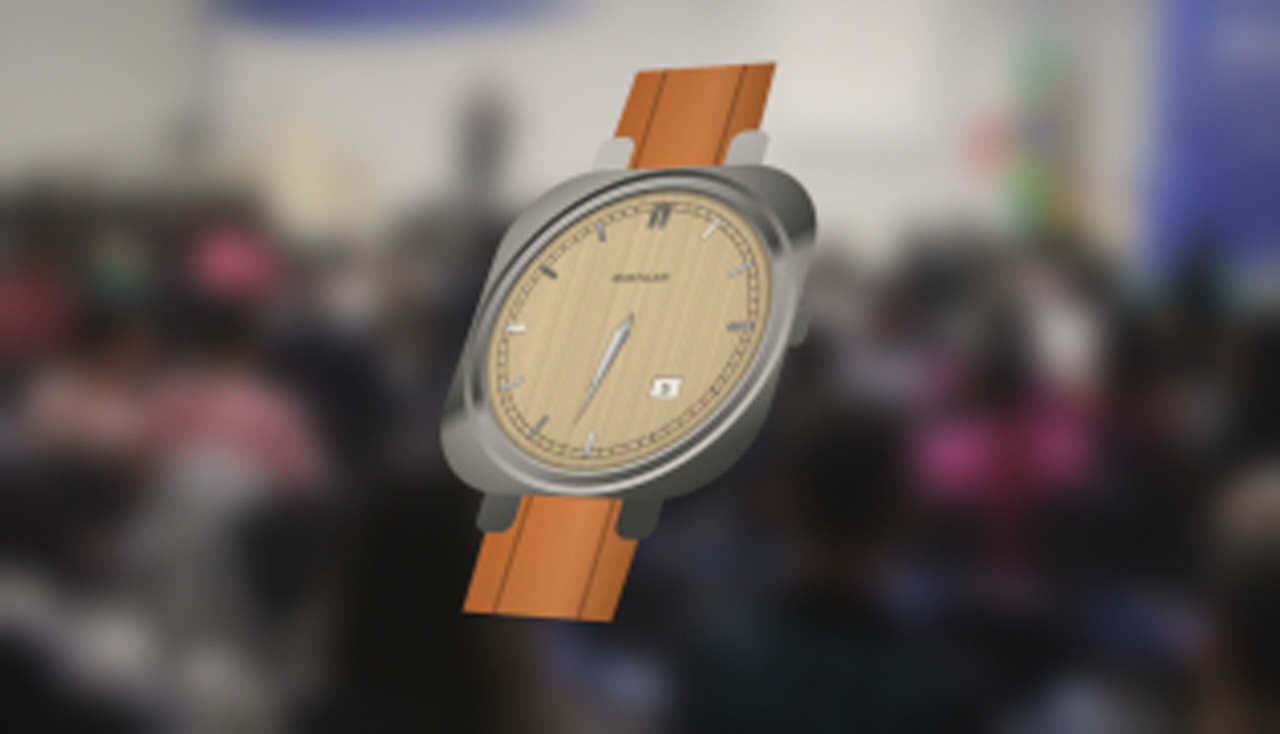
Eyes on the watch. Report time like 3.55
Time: 6.32
